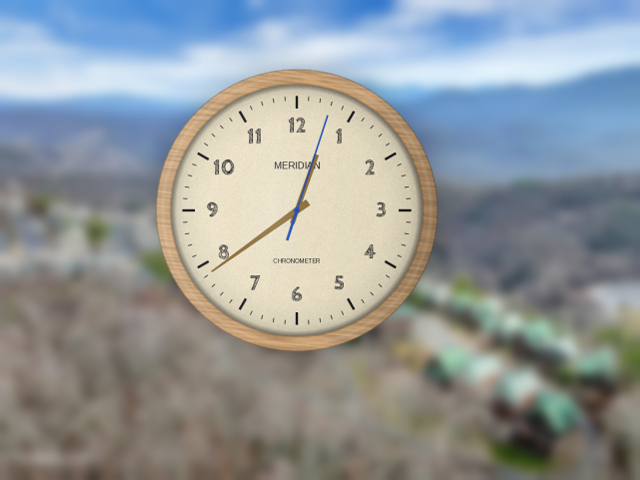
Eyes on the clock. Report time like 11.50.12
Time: 12.39.03
